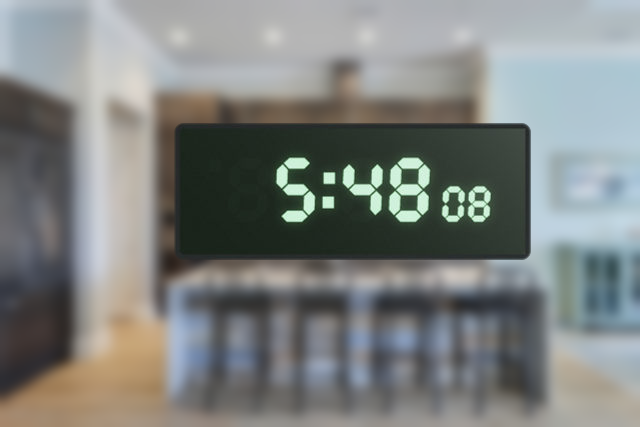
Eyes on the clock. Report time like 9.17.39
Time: 5.48.08
